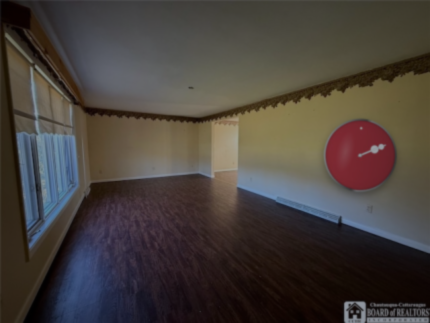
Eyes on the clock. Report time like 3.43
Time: 2.11
